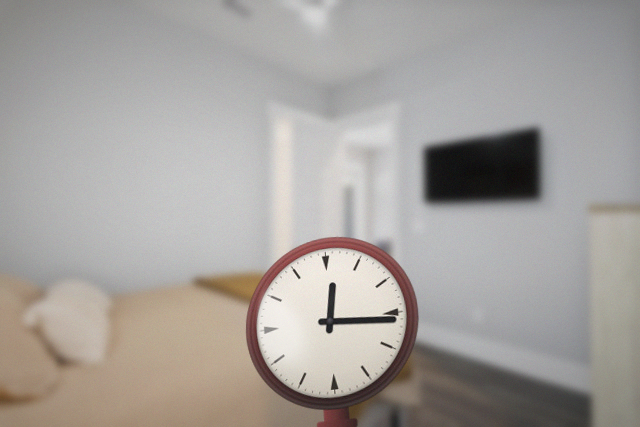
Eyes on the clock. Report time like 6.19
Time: 12.16
